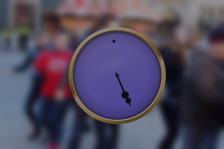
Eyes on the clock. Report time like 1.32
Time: 5.27
